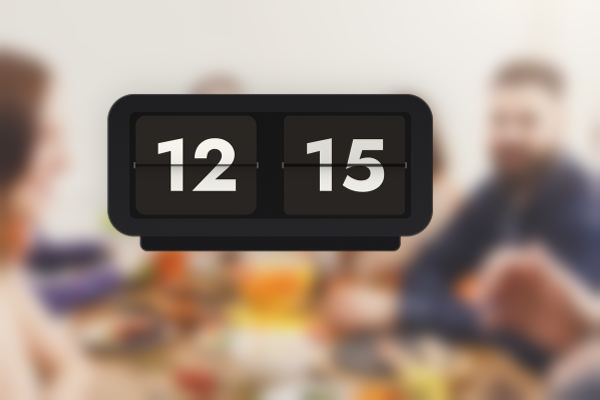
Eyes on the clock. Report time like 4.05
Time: 12.15
